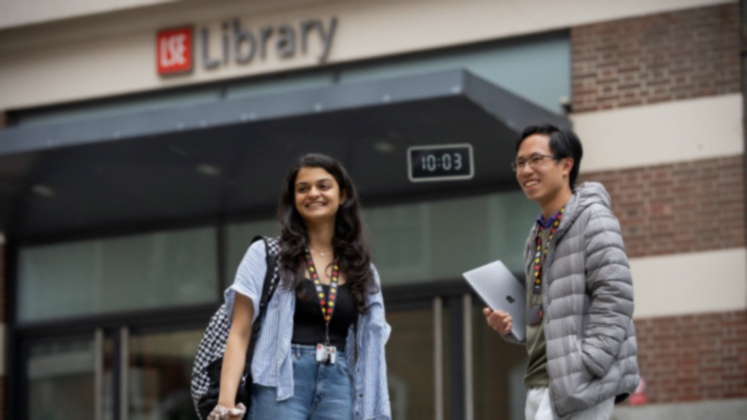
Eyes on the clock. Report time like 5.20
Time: 10.03
